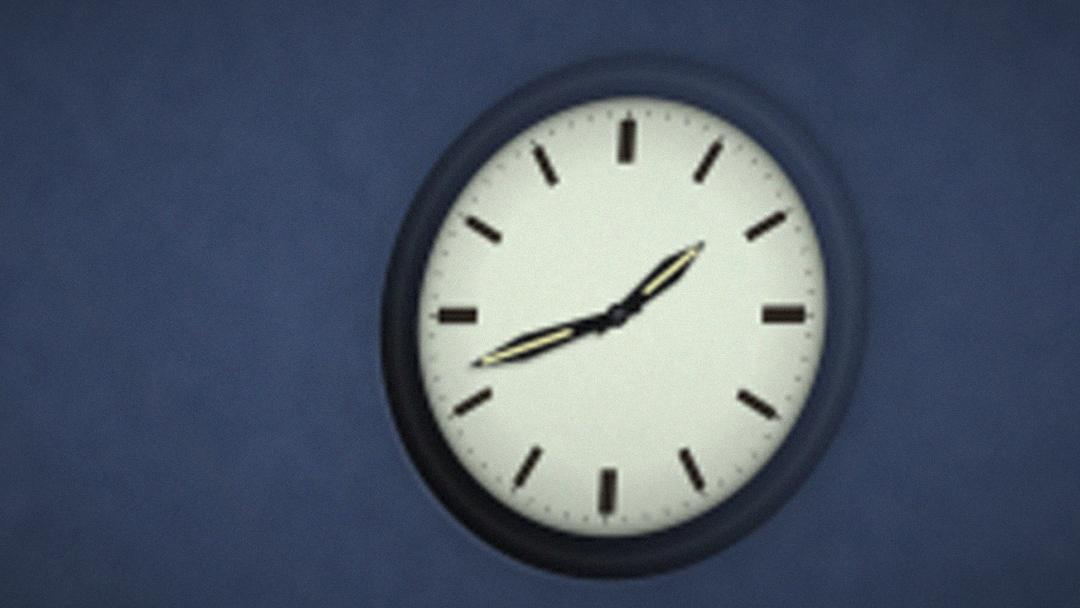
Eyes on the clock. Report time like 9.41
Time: 1.42
